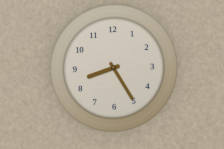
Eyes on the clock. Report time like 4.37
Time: 8.25
